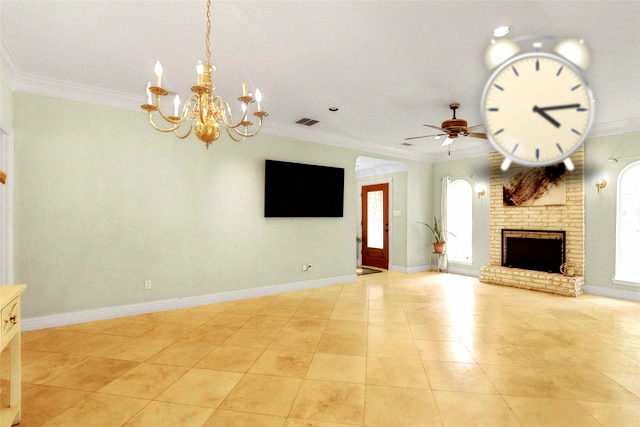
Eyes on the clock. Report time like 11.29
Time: 4.14
